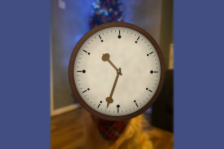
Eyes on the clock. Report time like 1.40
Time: 10.33
